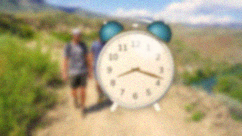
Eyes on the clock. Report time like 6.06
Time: 8.18
